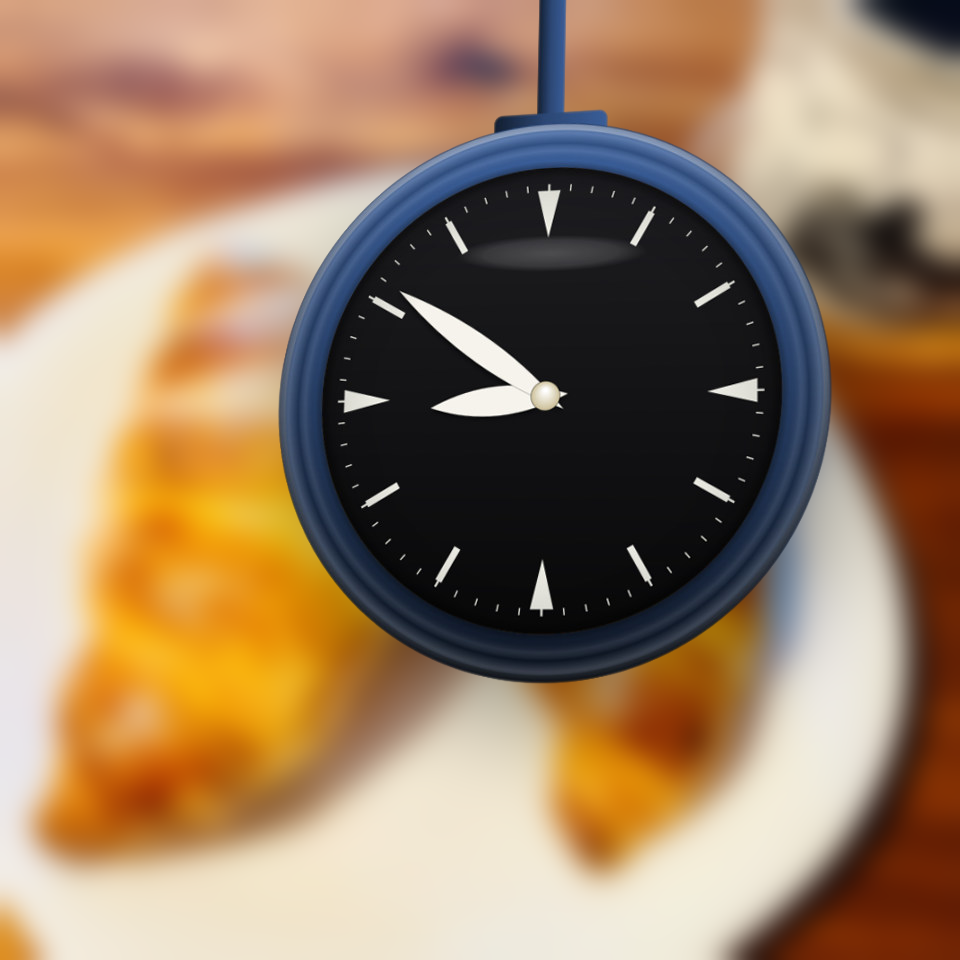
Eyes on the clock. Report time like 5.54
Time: 8.51
